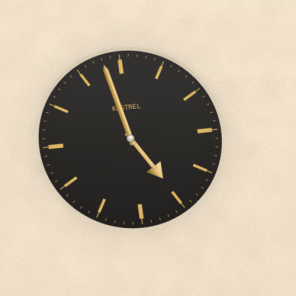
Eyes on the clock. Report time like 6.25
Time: 4.58
